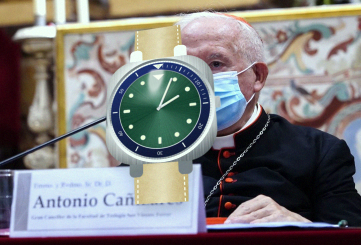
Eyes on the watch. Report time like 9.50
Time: 2.04
